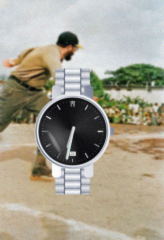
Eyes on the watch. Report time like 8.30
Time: 6.32
